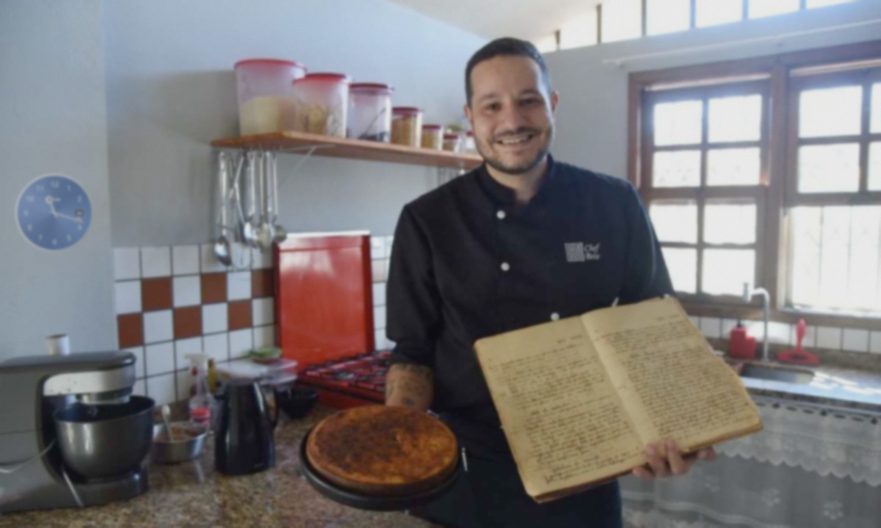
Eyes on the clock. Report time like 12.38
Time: 11.18
